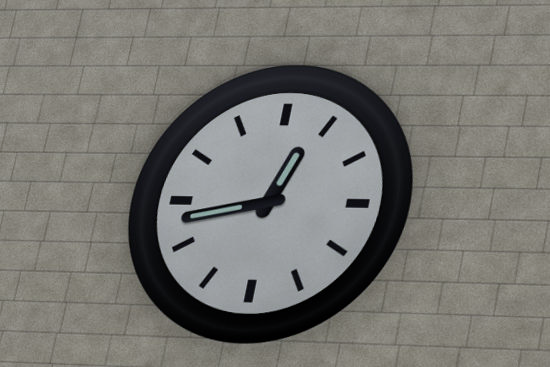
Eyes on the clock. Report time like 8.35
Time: 12.43
